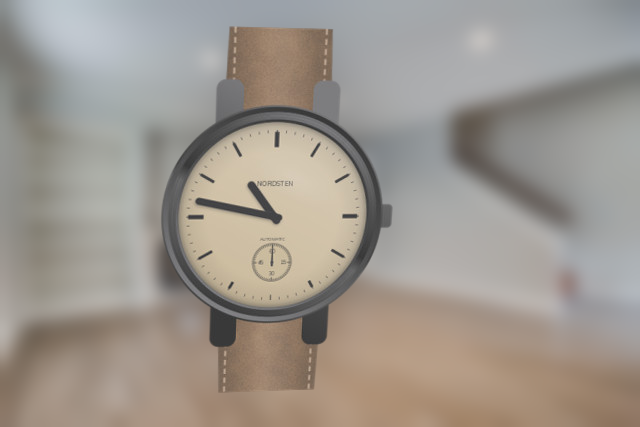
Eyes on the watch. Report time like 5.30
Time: 10.47
